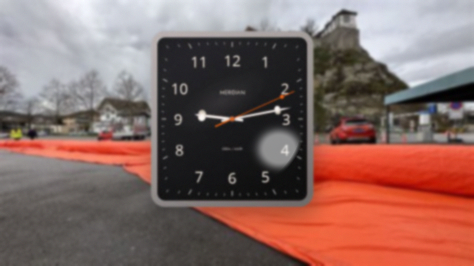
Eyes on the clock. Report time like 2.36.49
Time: 9.13.11
